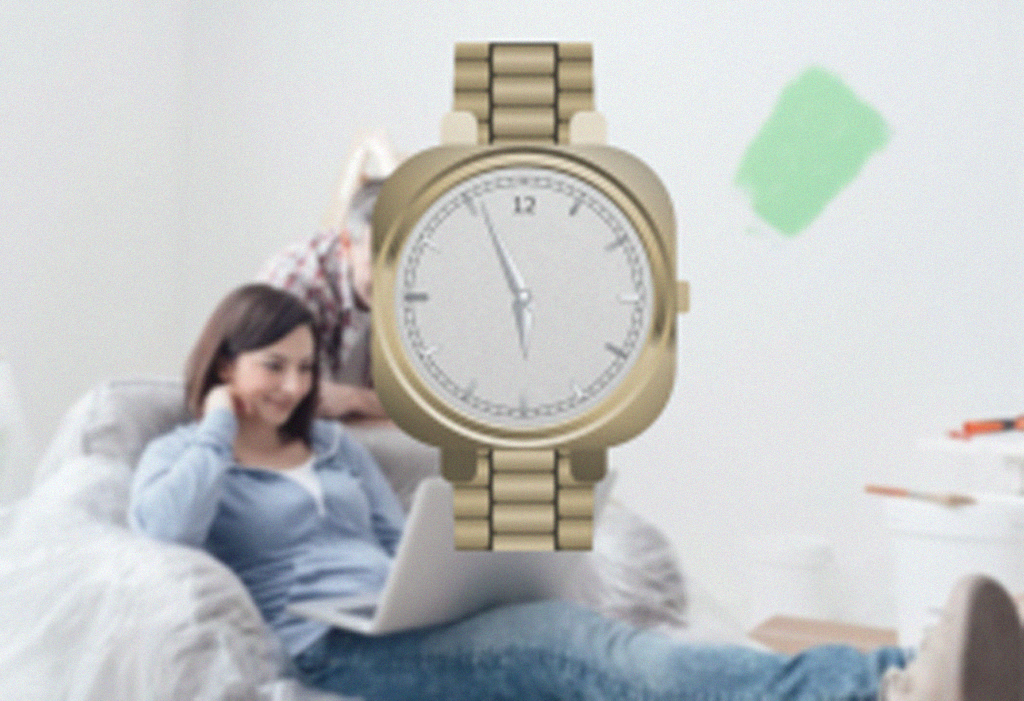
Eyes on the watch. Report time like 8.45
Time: 5.56
